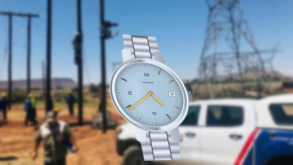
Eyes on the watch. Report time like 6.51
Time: 4.39
